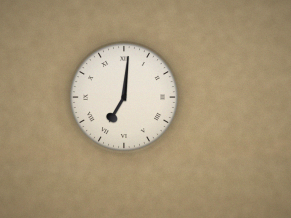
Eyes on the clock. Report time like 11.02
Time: 7.01
